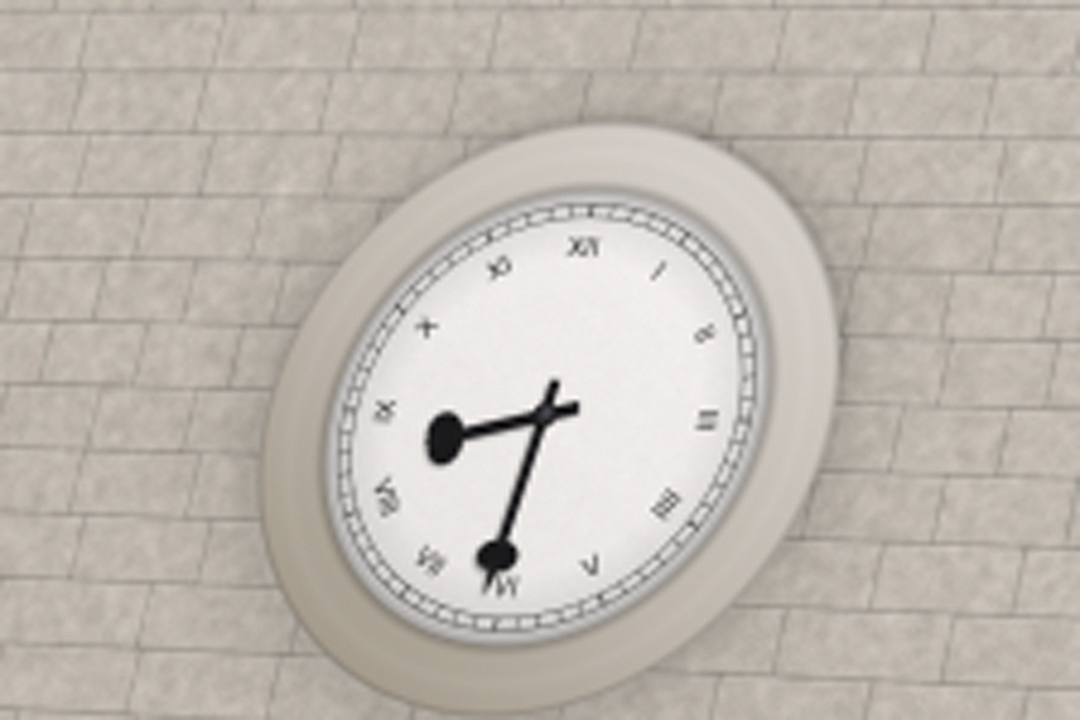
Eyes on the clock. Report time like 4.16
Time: 8.31
